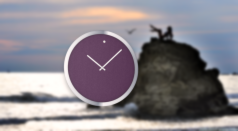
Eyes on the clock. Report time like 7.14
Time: 10.07
